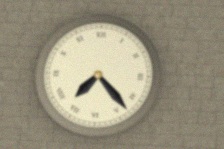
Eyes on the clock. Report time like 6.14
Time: 7.23
